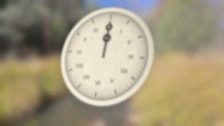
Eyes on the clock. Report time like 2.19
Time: 12.00
